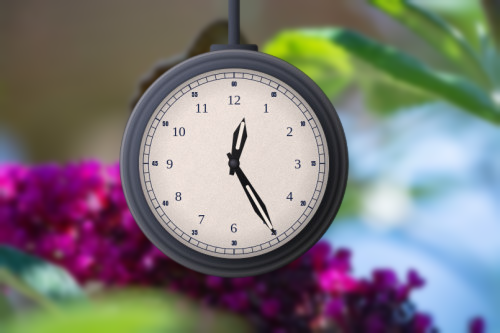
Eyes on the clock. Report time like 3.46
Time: 12.25
